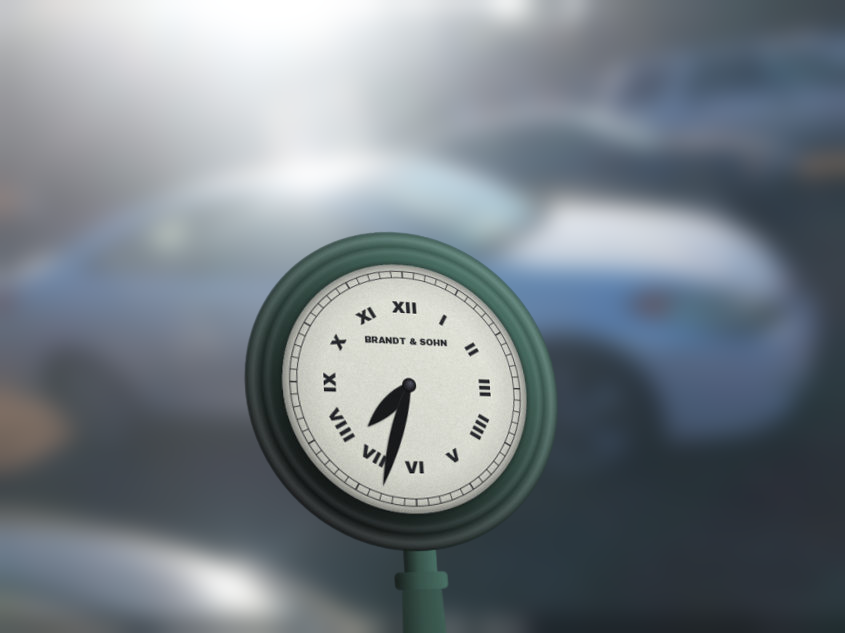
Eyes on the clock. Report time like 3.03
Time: 7.33
